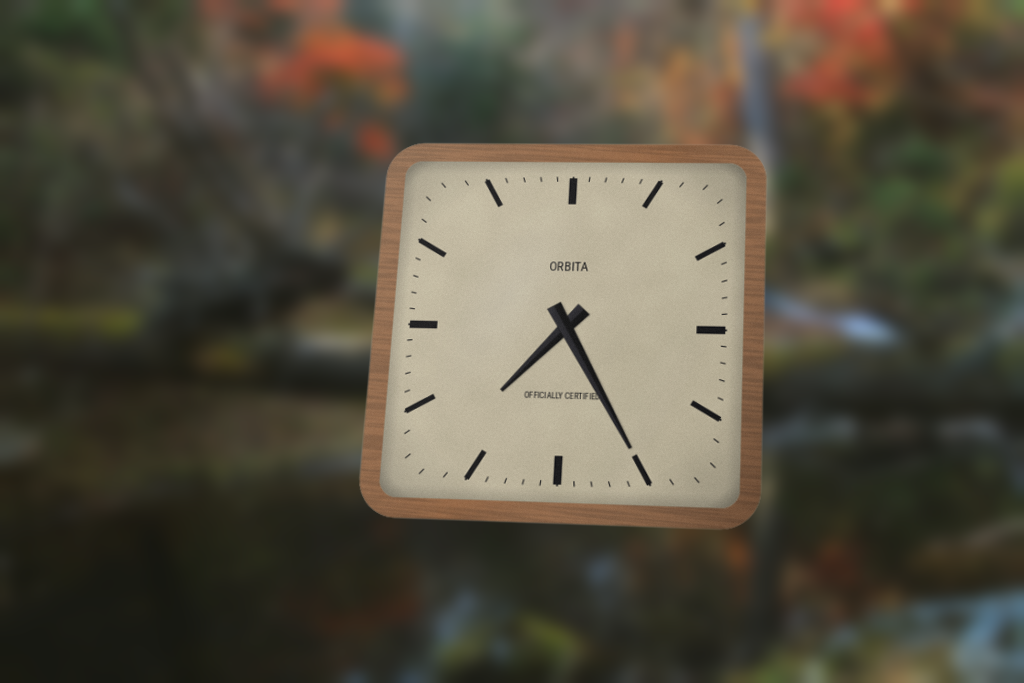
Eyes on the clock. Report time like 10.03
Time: 7.25
